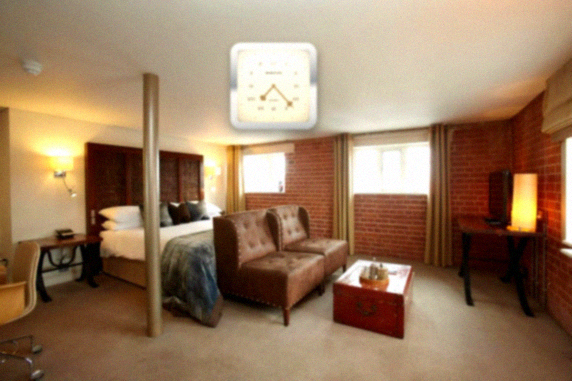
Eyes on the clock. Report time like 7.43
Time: 7.23
